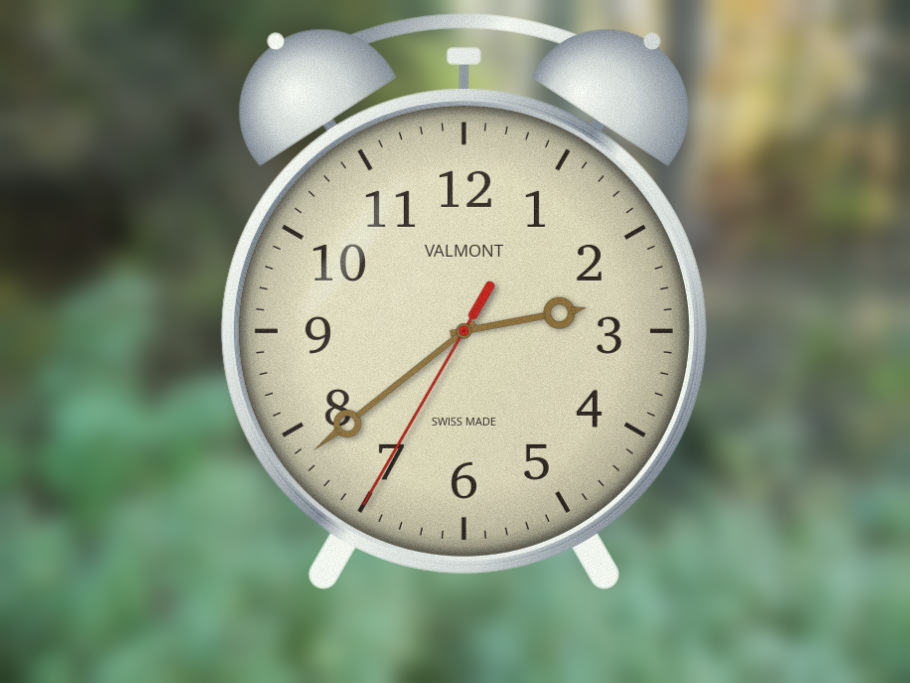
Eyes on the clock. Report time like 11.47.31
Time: 2.38.35
